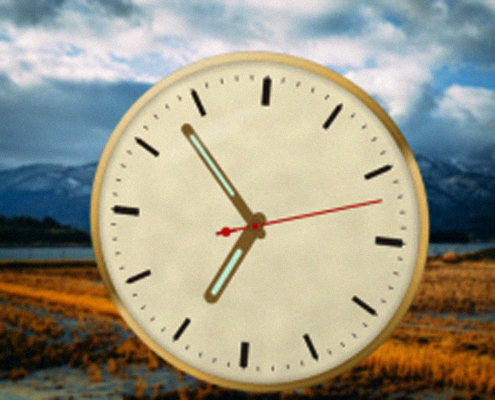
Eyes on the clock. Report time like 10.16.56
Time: 6.53.12
